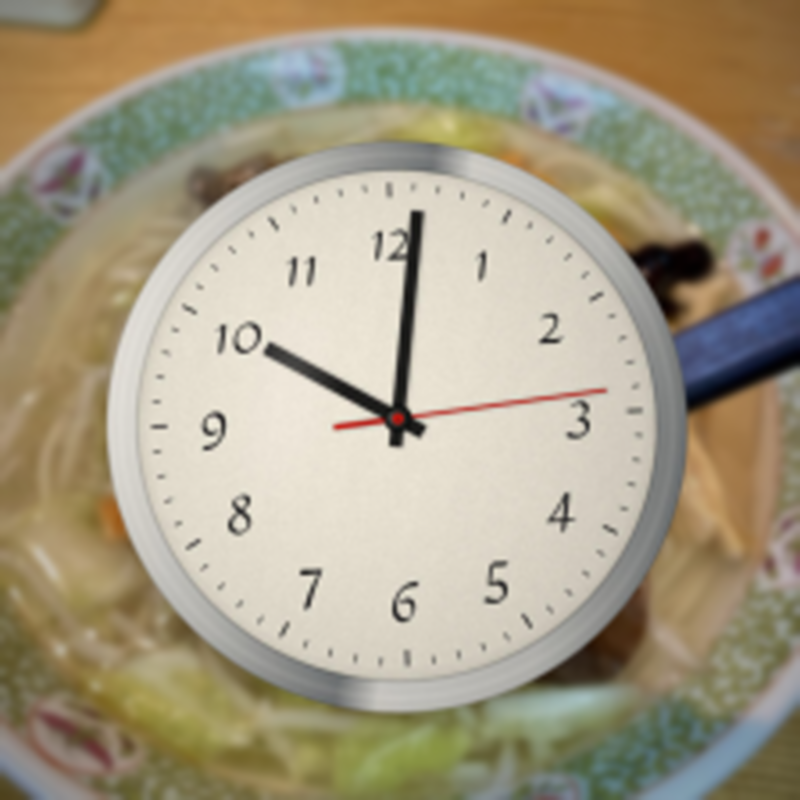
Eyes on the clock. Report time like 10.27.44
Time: 10.01.14
